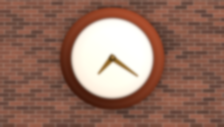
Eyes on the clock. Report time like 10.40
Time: 7.21
